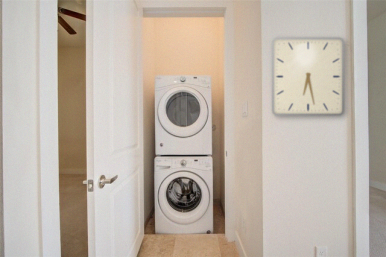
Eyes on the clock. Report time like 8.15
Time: 6.28
